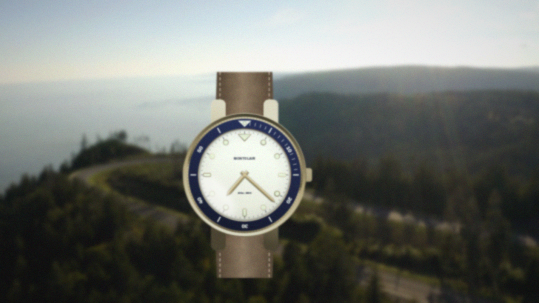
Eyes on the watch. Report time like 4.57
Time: 7.22
